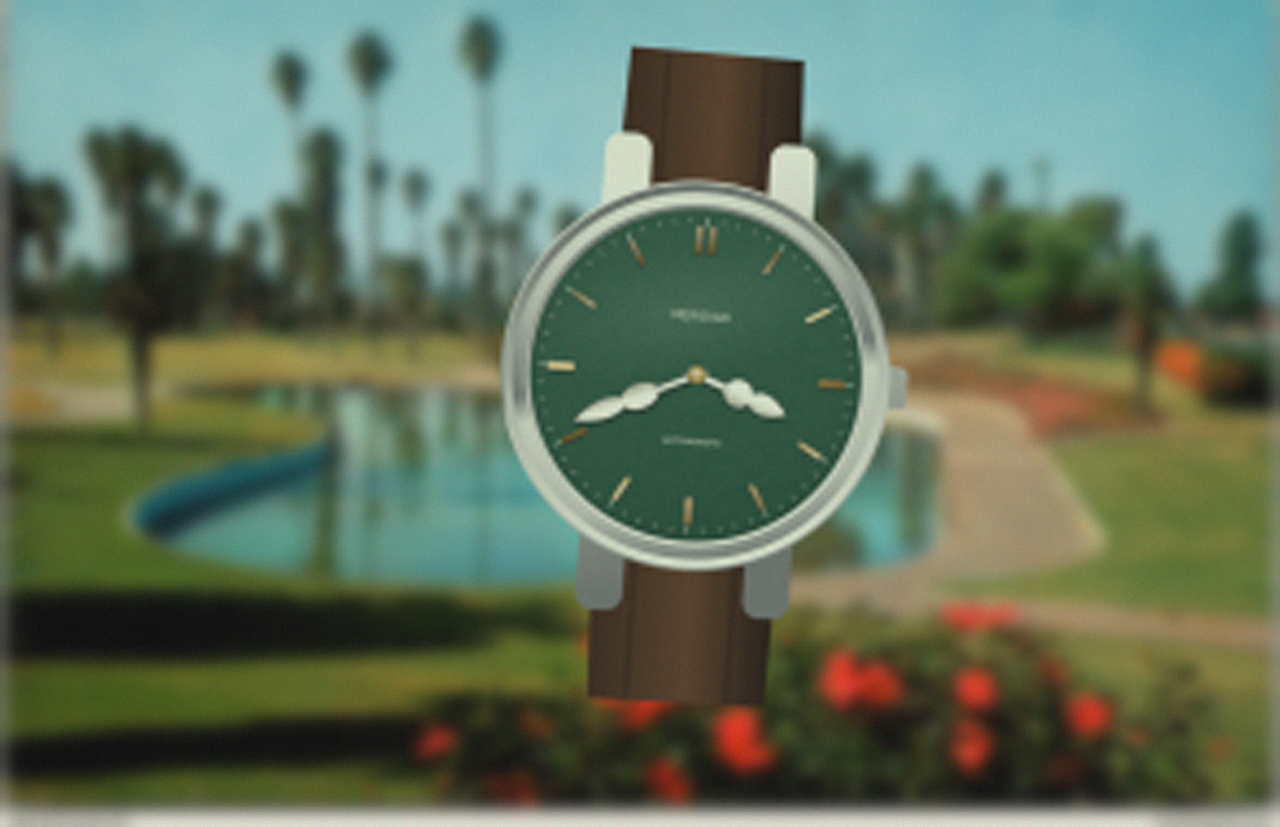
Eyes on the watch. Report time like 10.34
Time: 3.41
